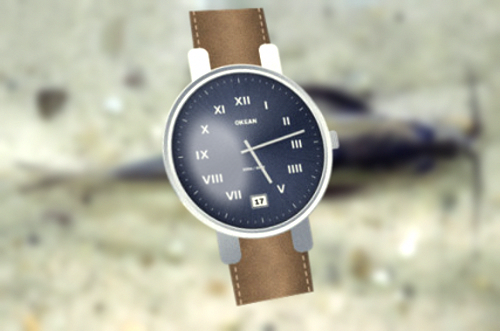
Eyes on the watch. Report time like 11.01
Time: 5.13
